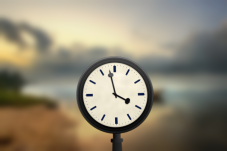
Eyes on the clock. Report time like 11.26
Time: 3.58
